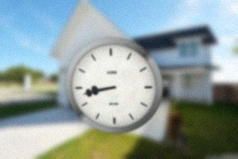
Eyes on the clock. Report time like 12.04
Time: 8.43
